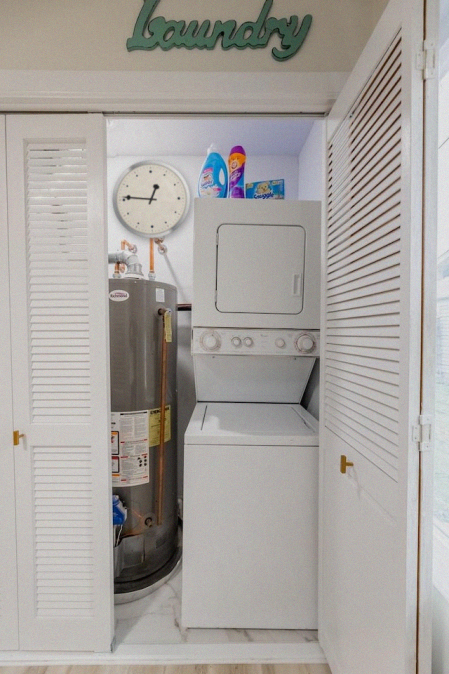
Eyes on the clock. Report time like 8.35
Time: 12.46
